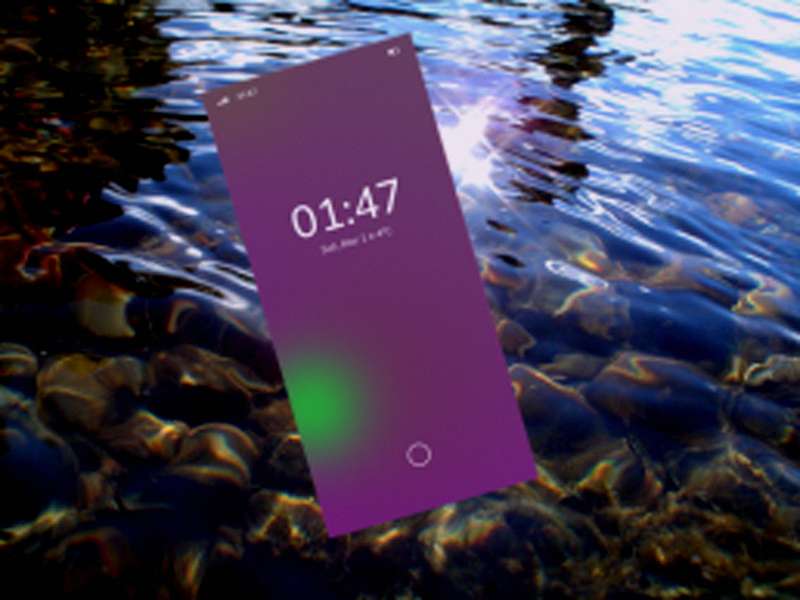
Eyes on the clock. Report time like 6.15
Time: 1.47
